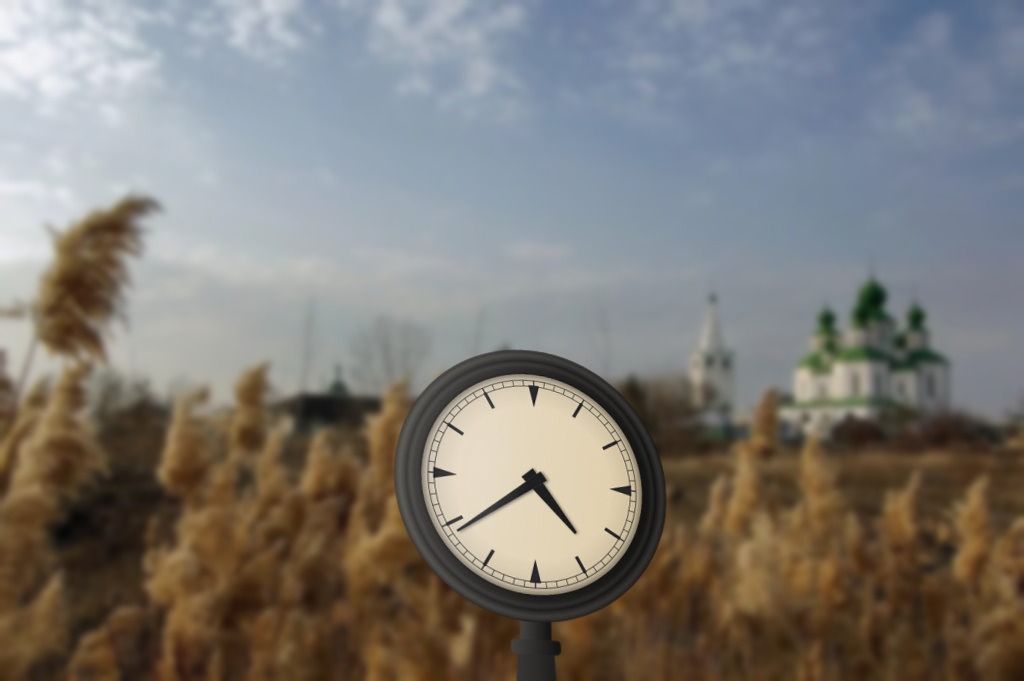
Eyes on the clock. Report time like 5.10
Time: 4.39
